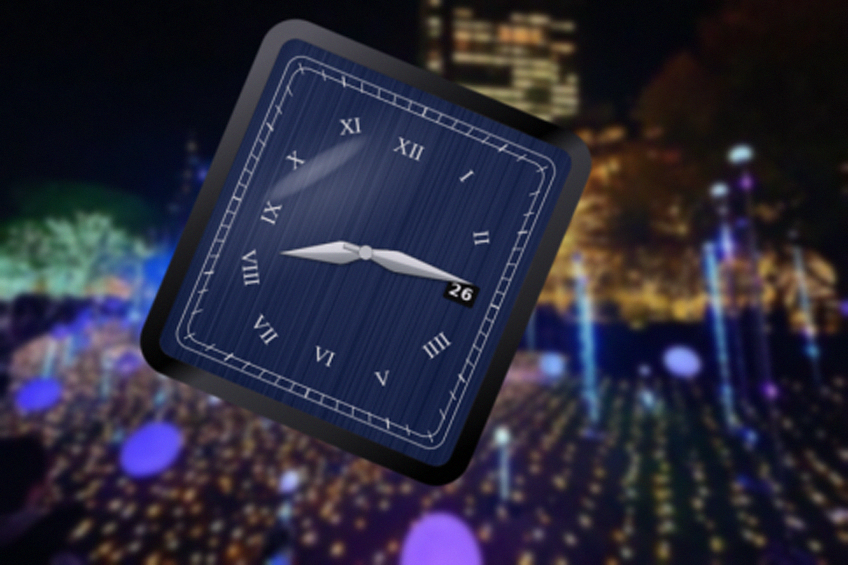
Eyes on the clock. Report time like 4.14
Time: 8.14
